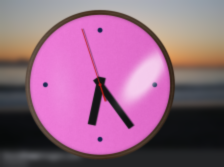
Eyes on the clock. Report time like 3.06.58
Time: 6.23.57
